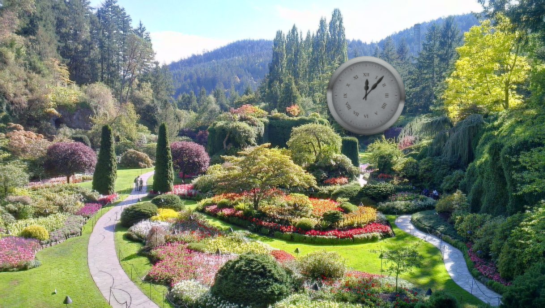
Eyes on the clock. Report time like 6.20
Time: 12.07
